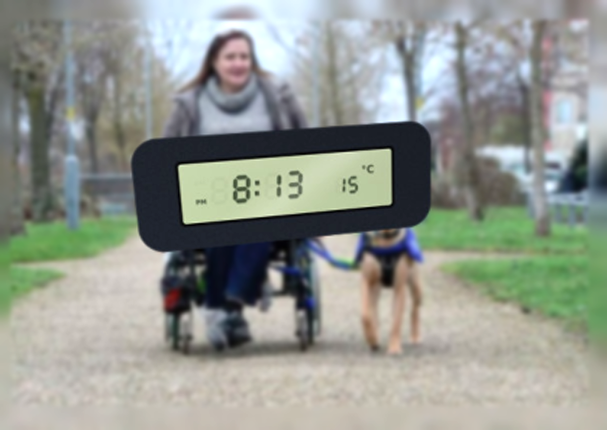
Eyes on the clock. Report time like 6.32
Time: 8.13
